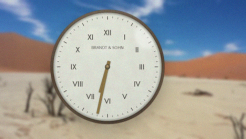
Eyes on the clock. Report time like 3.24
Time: 6.32
